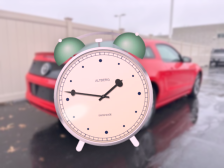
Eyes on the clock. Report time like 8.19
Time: 1.47
